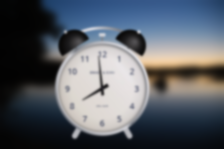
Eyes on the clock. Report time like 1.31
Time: 7.59
